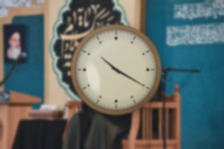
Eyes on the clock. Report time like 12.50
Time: 10.20
